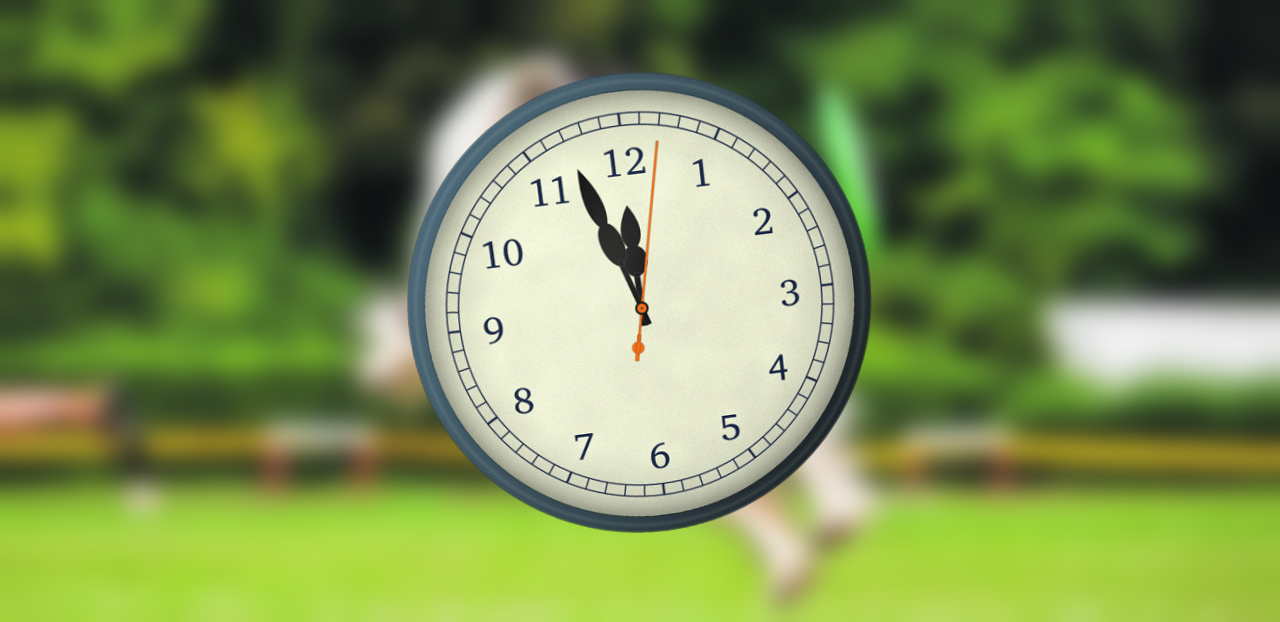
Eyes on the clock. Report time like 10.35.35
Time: 11.57.02
